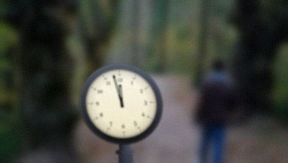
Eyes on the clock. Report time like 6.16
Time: 11.58
